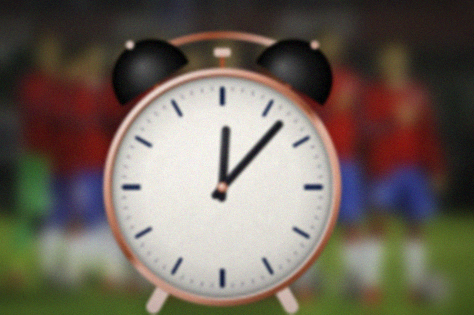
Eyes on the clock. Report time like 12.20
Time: 12.07
